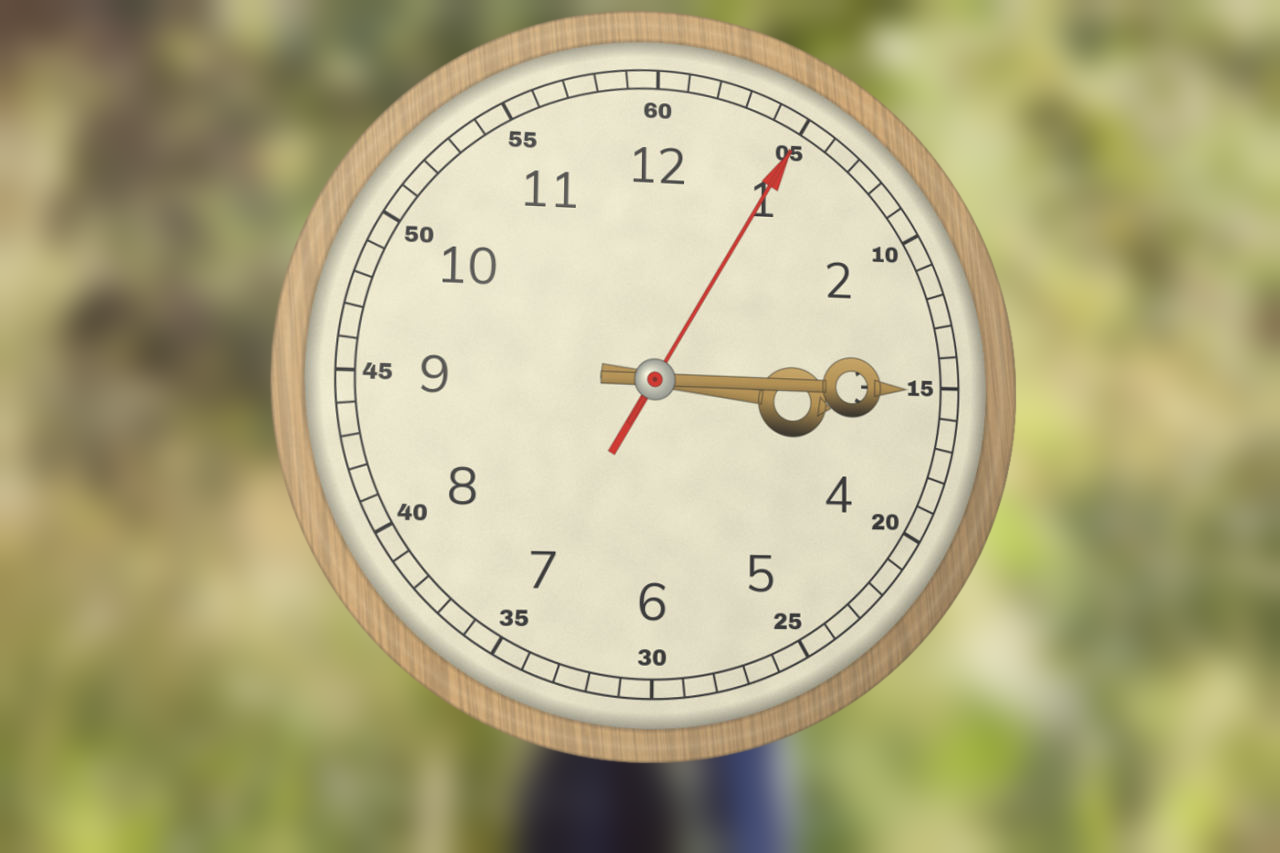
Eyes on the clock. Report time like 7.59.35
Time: 3.15.05
